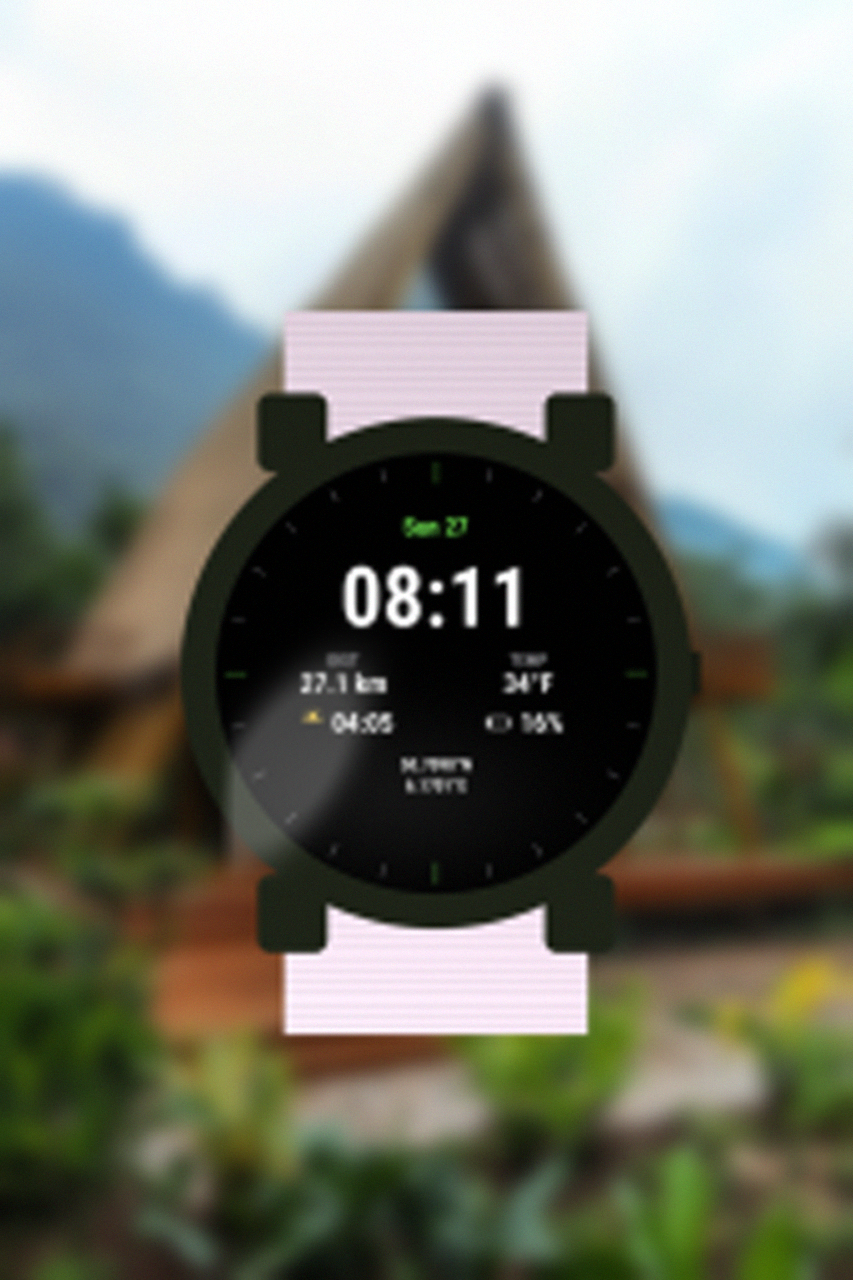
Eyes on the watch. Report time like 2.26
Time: 8.11
